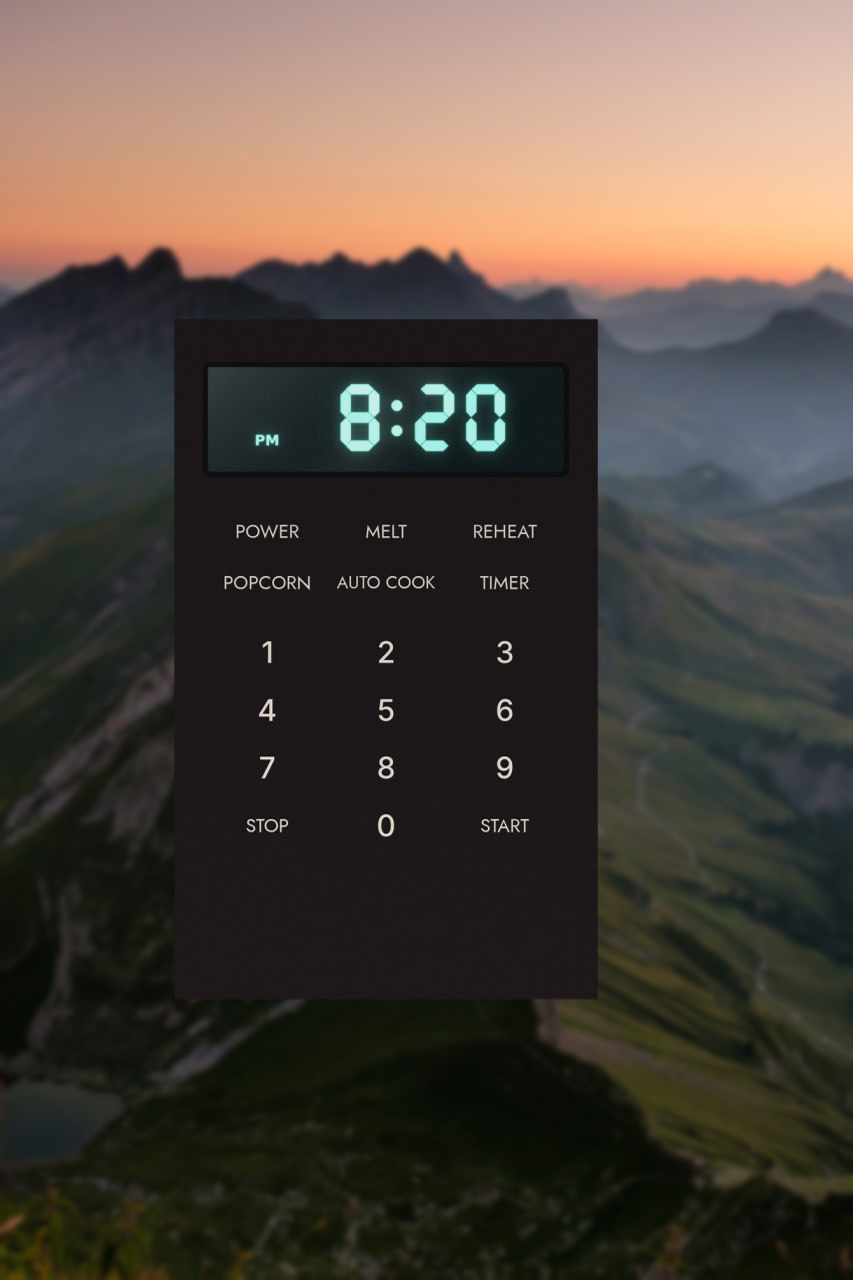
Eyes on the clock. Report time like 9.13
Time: 8.20
